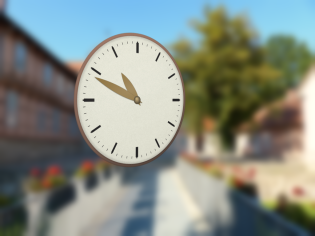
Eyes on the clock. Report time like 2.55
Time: 10.49
